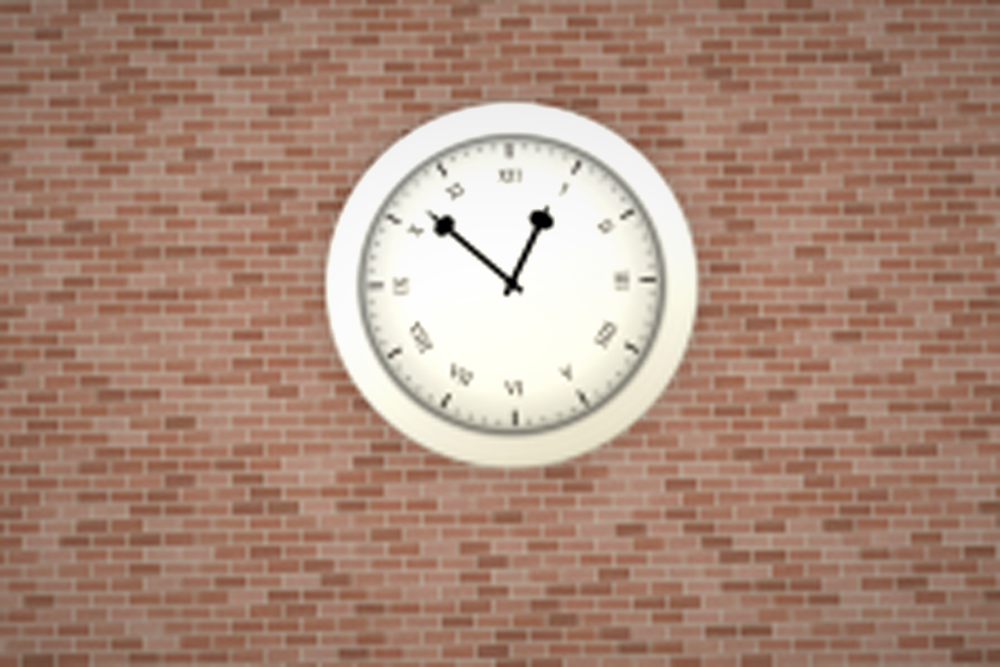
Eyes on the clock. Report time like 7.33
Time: 12.52
